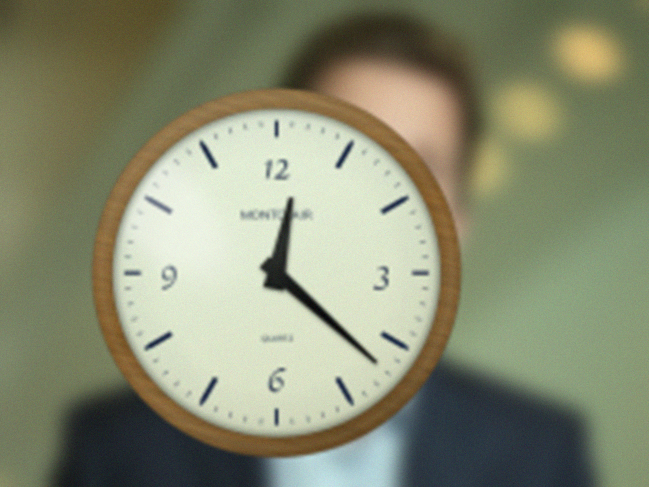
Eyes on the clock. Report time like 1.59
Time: 12.22
